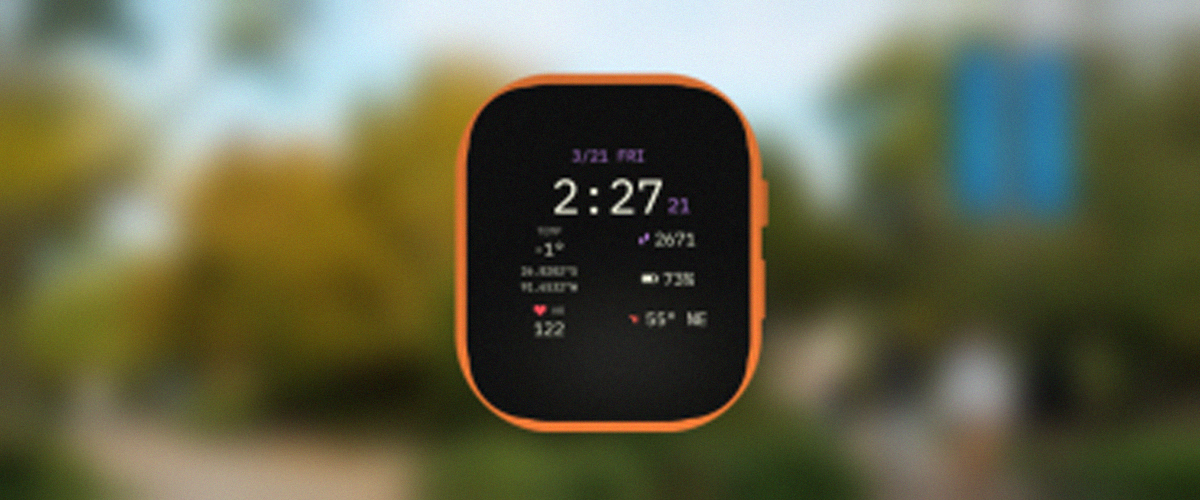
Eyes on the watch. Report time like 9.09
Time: 2.27
